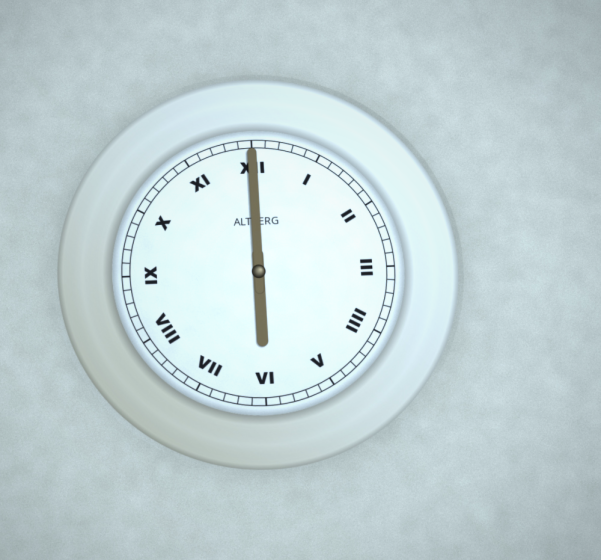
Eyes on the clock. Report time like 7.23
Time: 6.00
